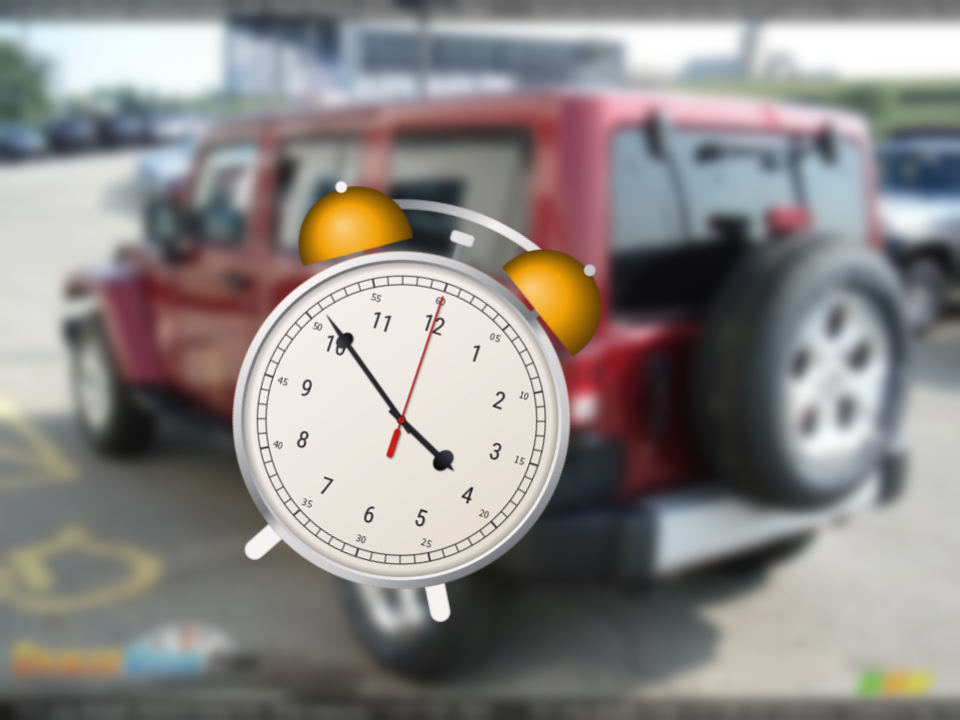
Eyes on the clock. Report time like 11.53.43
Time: 3.51.00
